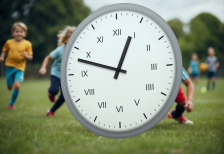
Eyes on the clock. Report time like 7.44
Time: 12.48
